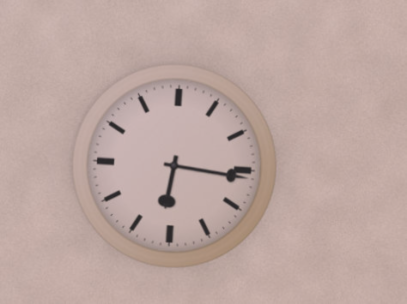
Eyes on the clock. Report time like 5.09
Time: 6.16
